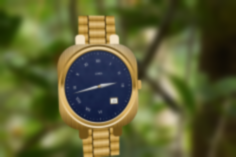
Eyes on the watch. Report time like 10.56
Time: 2.43
